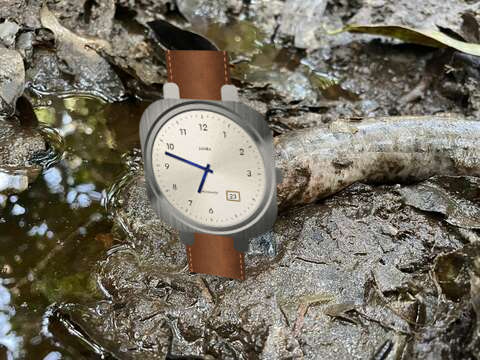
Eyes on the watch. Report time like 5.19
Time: 6.48
